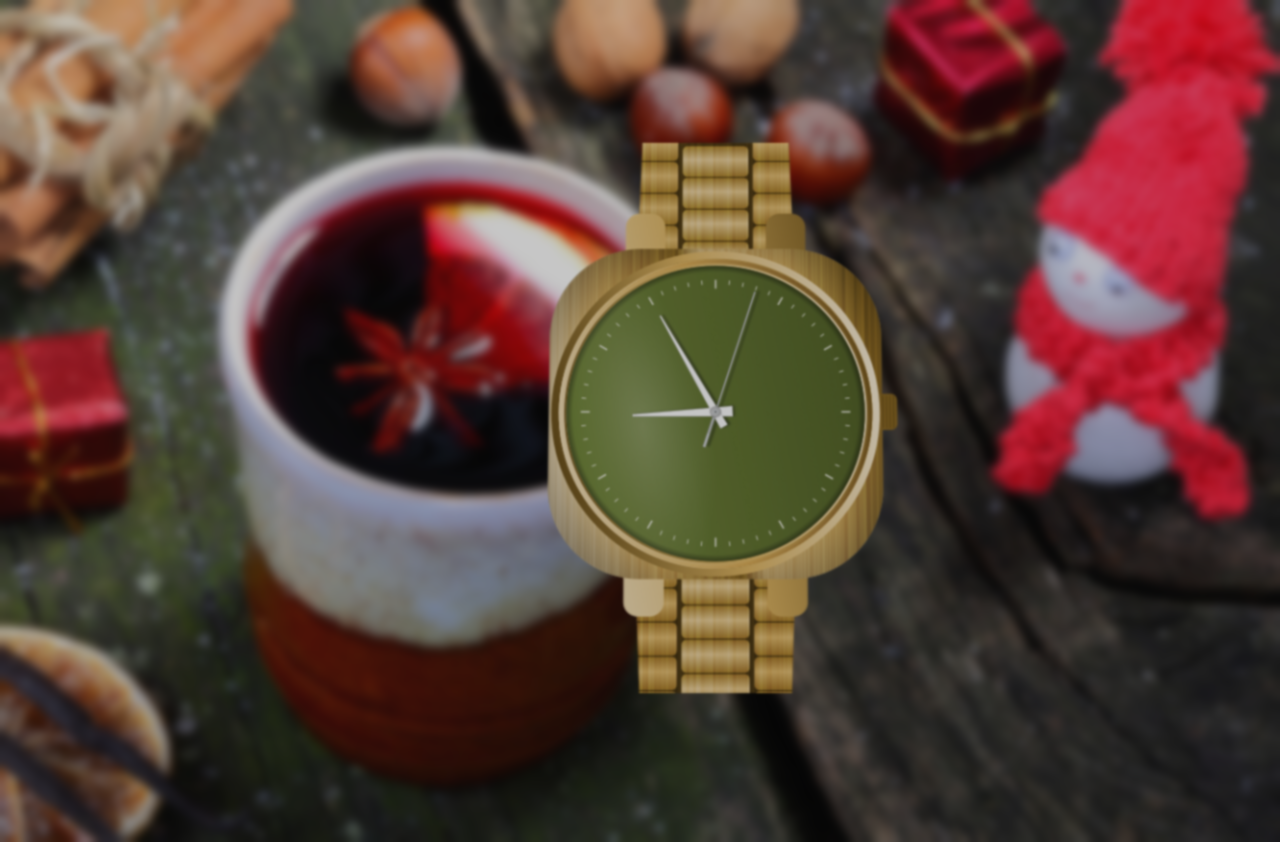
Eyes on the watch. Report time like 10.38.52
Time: 8.55.03
